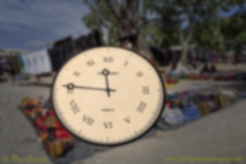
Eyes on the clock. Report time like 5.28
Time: 11.46
